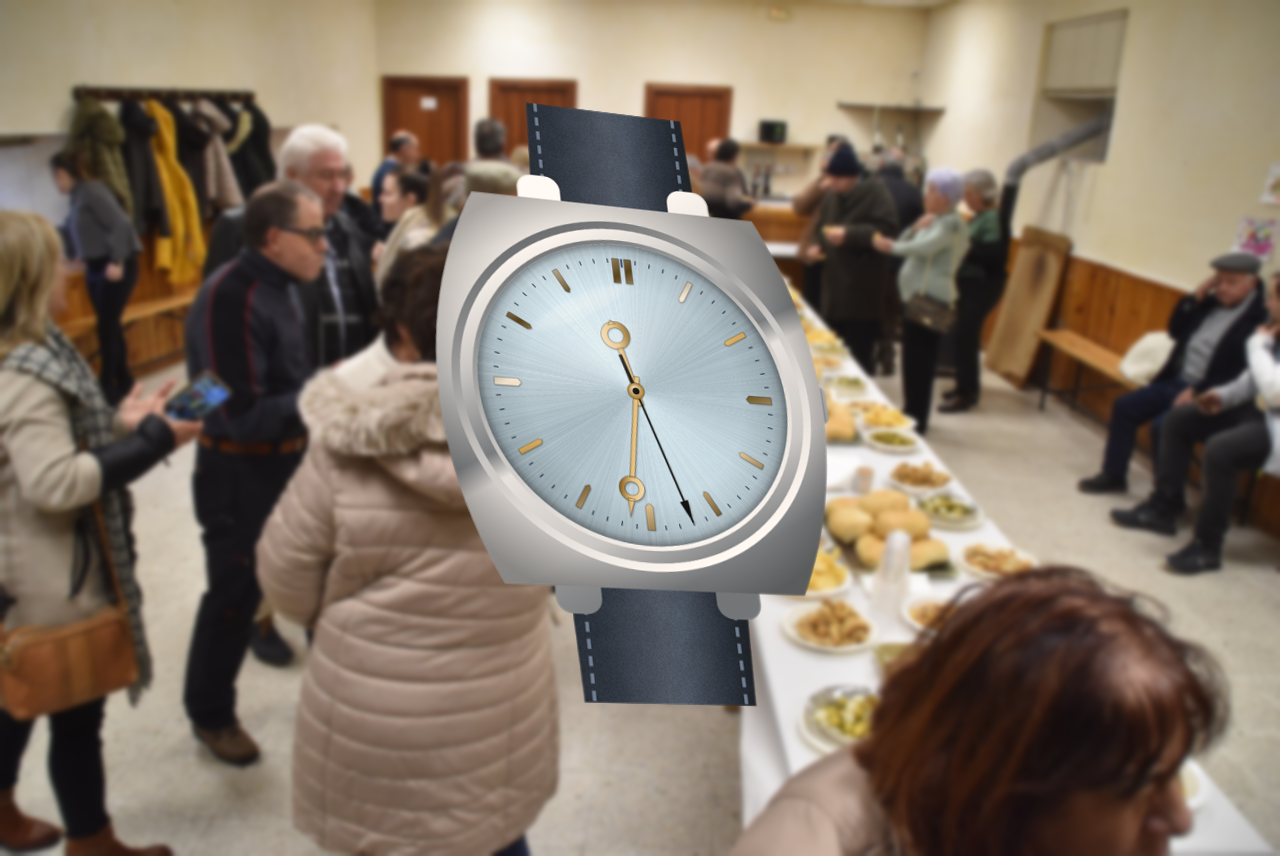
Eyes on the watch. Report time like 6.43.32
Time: 11.31.27
